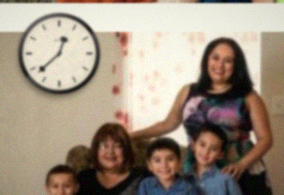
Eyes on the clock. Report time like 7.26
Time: 12.38
